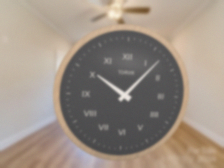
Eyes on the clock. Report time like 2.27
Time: 10.07
